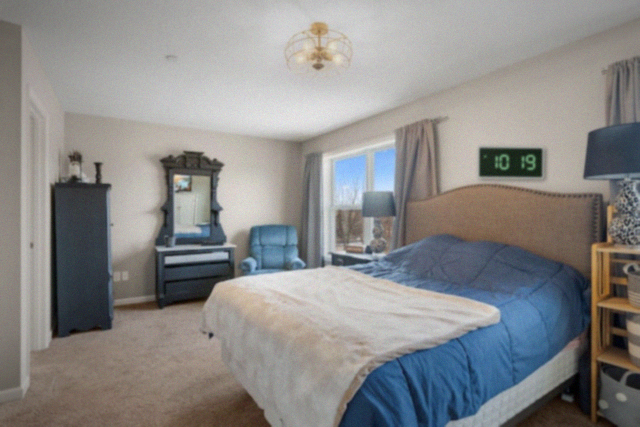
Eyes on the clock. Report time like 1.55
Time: 10.19
